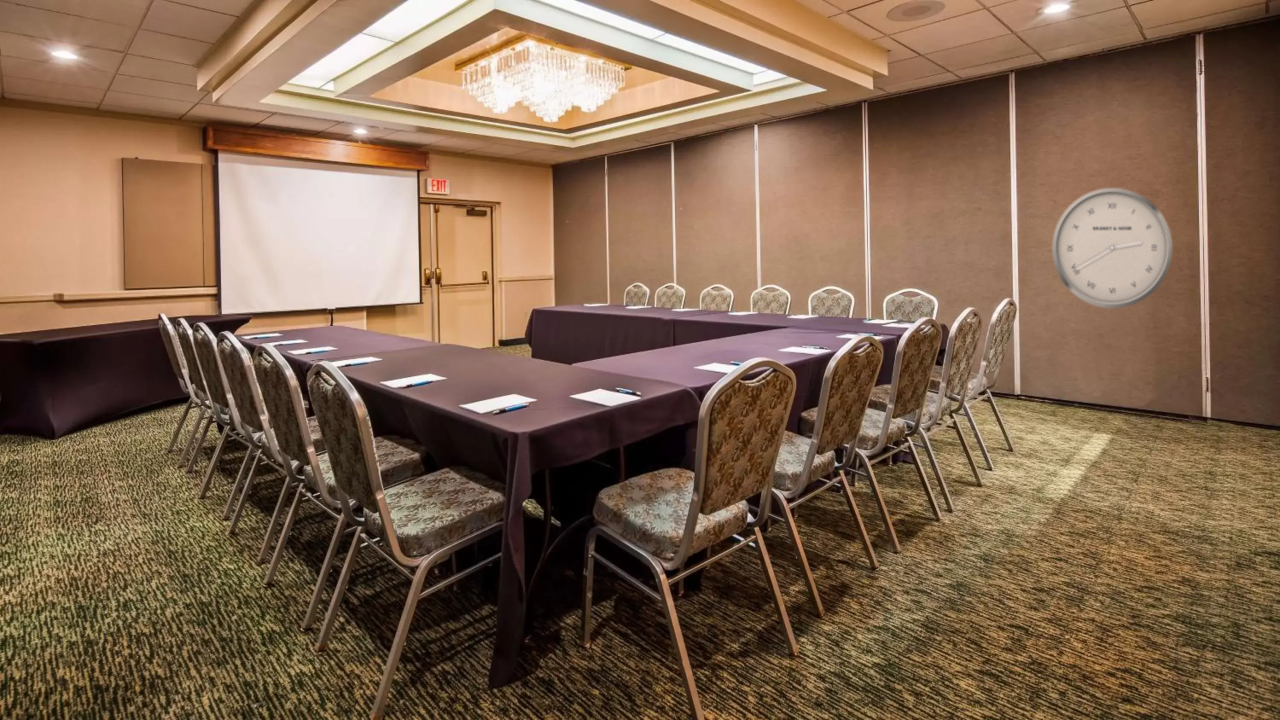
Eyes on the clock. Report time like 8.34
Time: 2.40
